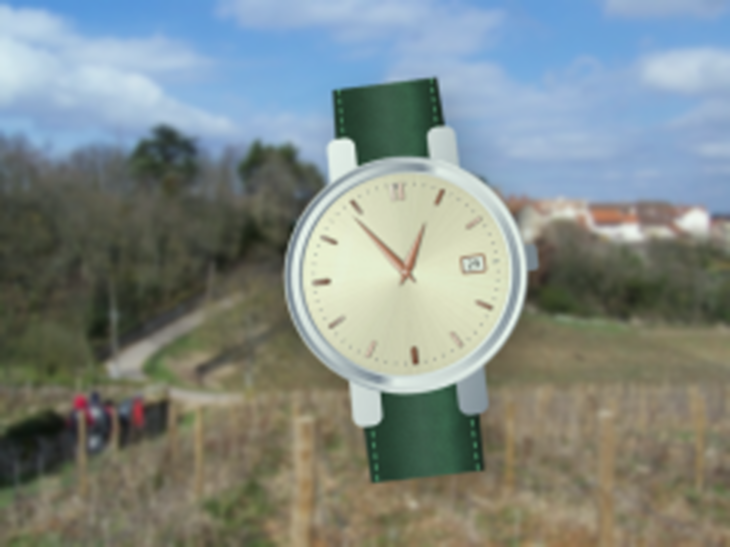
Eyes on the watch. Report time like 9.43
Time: 12.54
